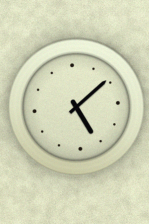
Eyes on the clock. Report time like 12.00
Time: 5.09
